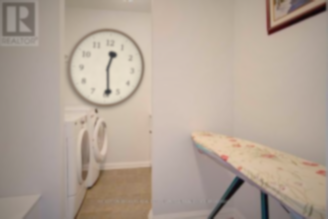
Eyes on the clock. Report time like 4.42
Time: 12.29
